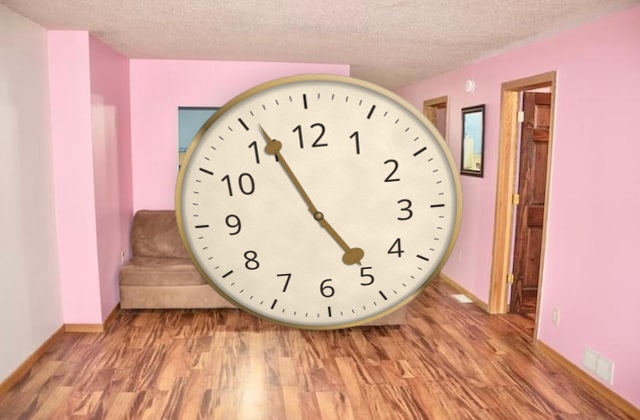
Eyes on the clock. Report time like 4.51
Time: 4.56
